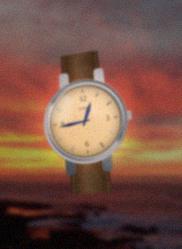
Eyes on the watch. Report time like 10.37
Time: 12.44
